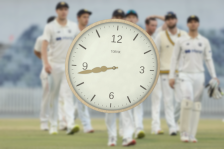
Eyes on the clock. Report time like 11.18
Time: 8.43
